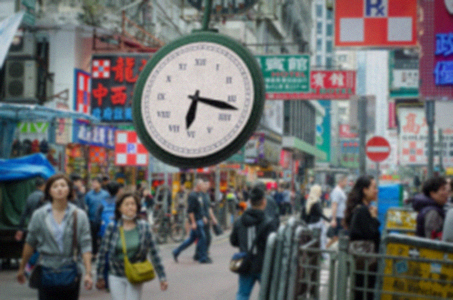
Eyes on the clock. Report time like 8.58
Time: 6.17
